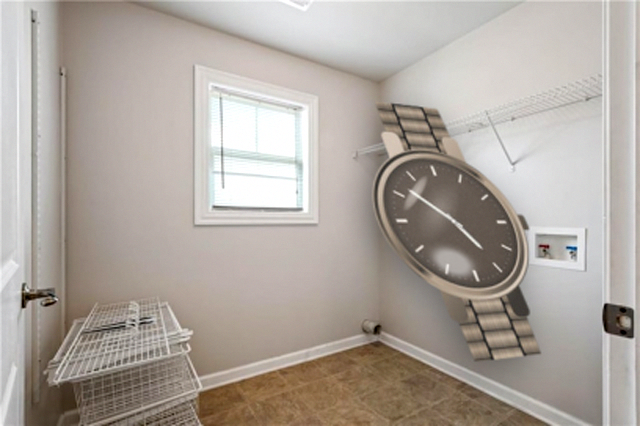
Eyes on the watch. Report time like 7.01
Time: 4.52
